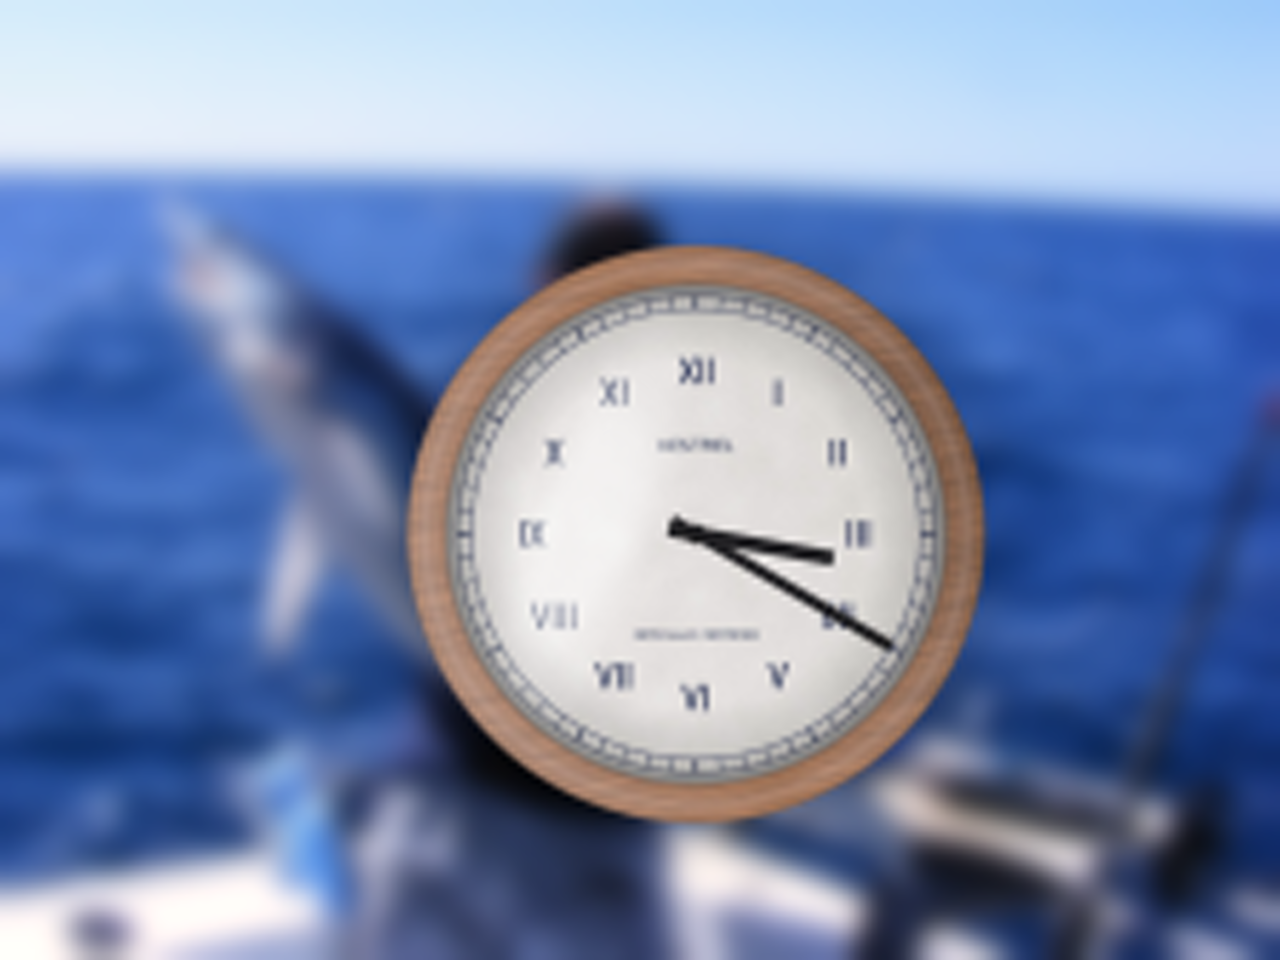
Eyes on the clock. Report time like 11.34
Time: 3.20
